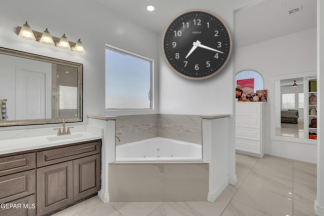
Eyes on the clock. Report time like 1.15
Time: 7.18
